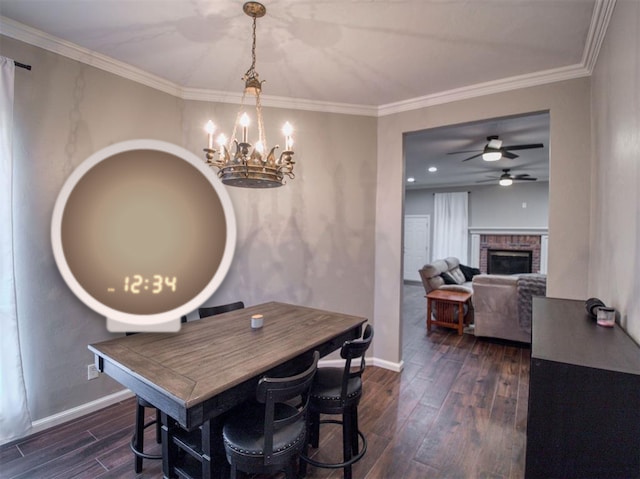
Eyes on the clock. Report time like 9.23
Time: 12.34
